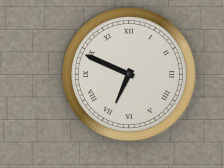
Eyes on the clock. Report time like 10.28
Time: 6.49
